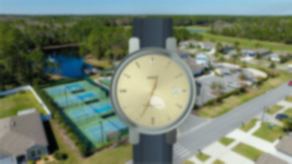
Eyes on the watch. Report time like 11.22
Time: 12.34
